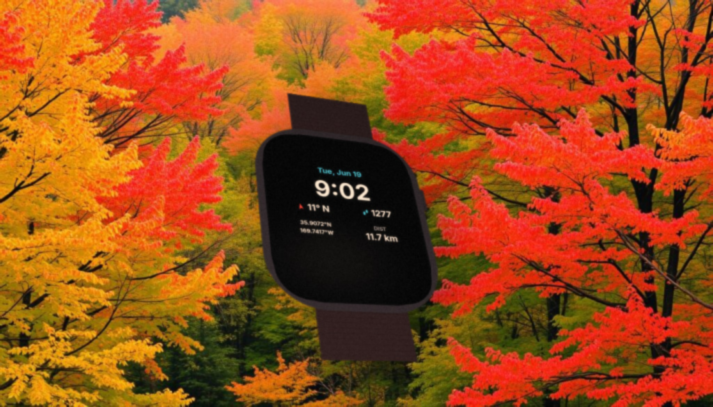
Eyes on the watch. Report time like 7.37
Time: 9.02
